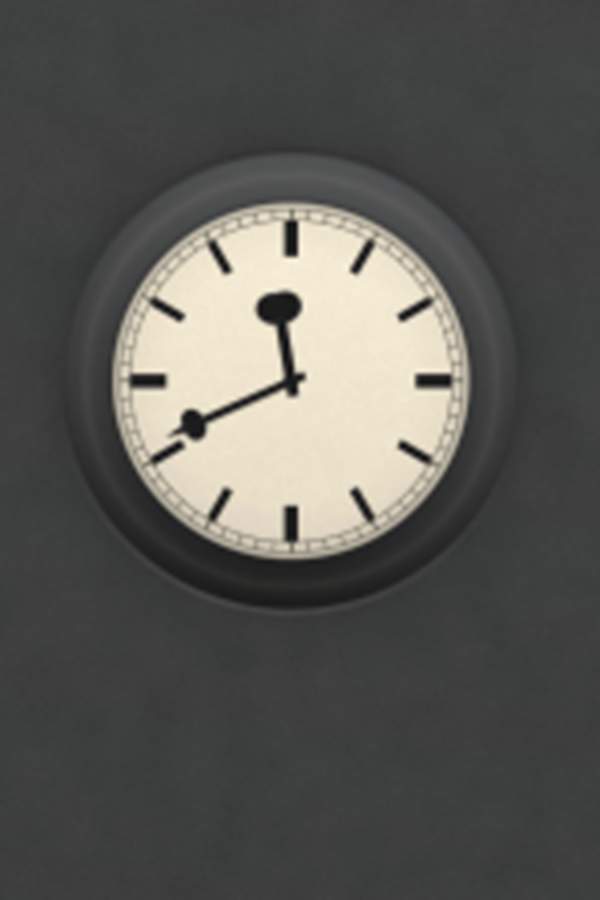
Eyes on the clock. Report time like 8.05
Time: 11.41
